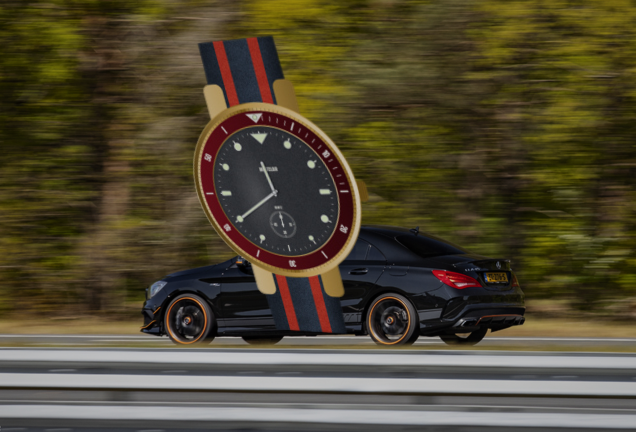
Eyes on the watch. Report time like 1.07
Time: 11.40
